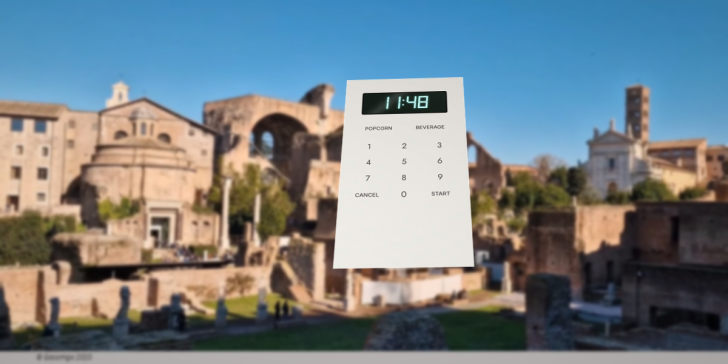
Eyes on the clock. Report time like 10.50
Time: 11.48
